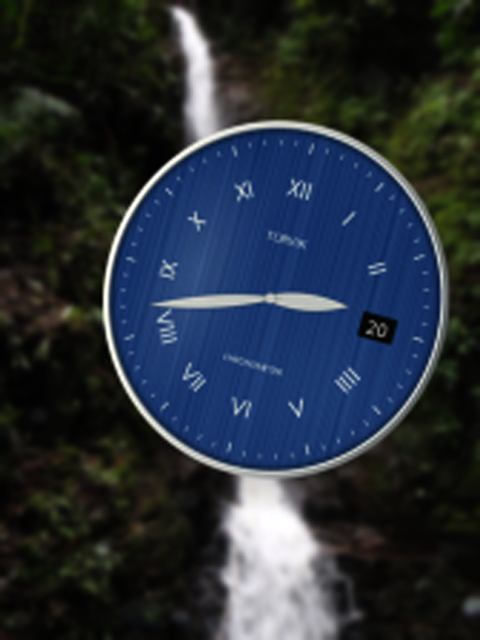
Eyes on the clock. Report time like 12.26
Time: 2.42
